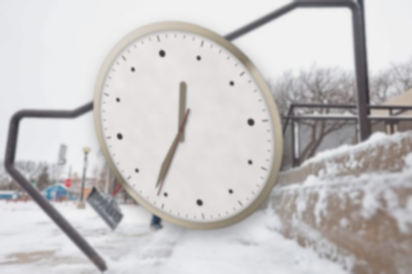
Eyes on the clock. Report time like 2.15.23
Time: 12.36.36
